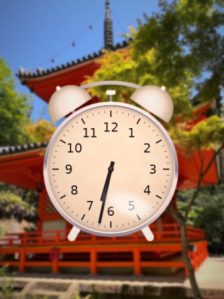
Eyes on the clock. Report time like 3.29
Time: 6.32
